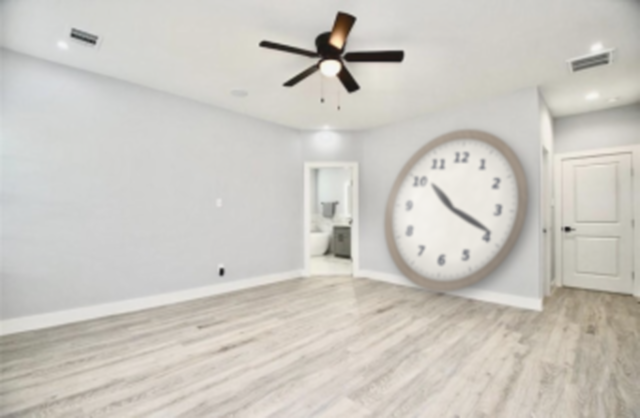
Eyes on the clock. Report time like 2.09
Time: 10.19
